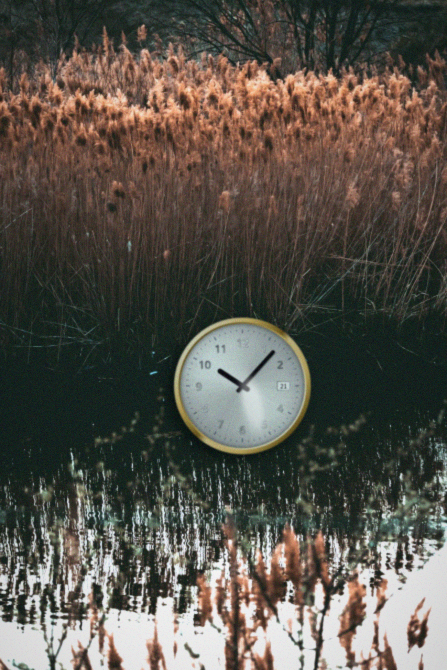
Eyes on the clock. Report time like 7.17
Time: 10.07
